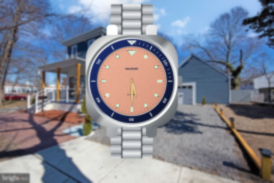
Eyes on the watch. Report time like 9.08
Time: 5.30
